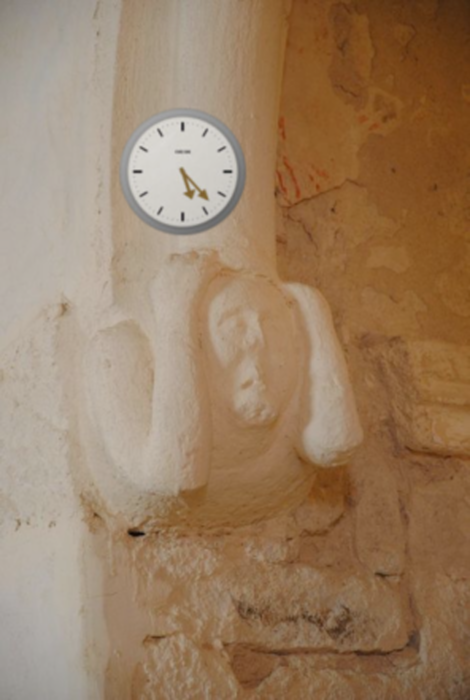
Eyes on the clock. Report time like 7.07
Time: 5.23
